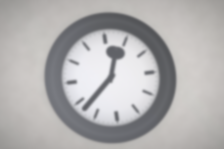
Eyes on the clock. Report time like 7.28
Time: 12.38
